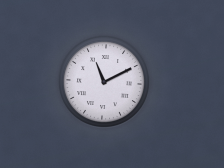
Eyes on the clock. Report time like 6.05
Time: 11.10
